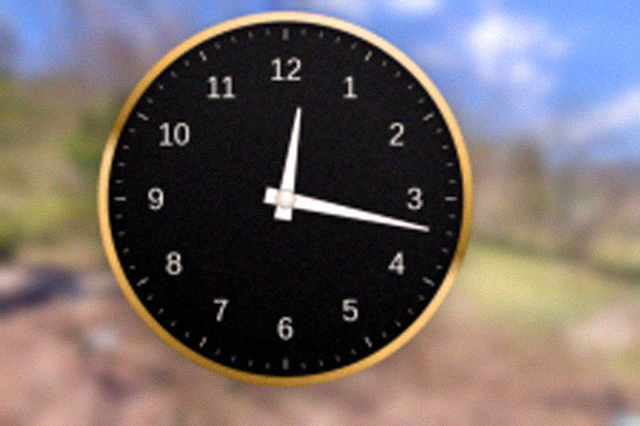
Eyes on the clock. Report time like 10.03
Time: 12.17
